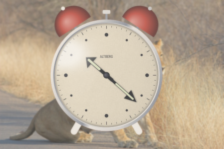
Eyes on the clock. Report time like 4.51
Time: 10.22
